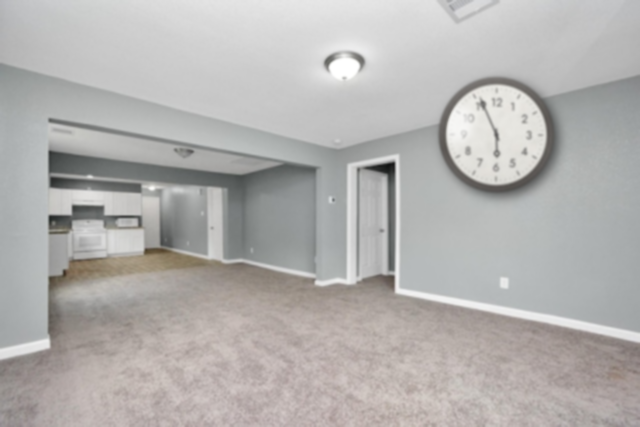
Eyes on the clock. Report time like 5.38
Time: 5.56
